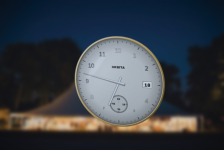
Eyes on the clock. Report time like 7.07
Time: 6.47
